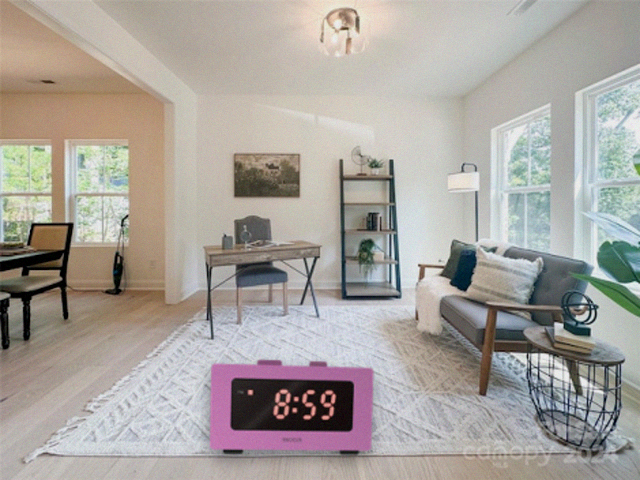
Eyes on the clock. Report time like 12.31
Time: 8.59
